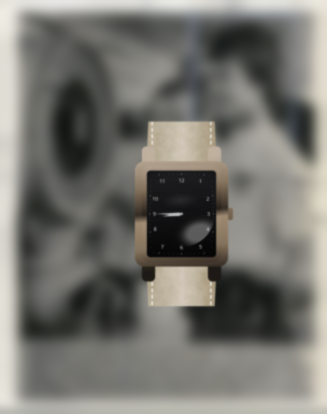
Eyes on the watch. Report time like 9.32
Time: 8.45
